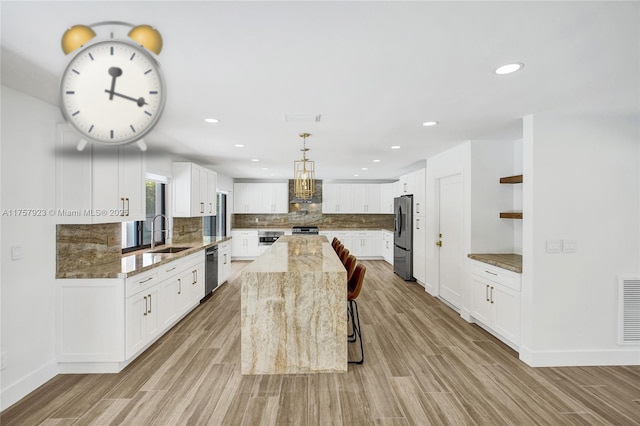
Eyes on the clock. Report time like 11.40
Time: 12.18
